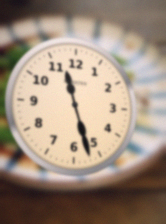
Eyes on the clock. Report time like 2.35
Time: 11.27
